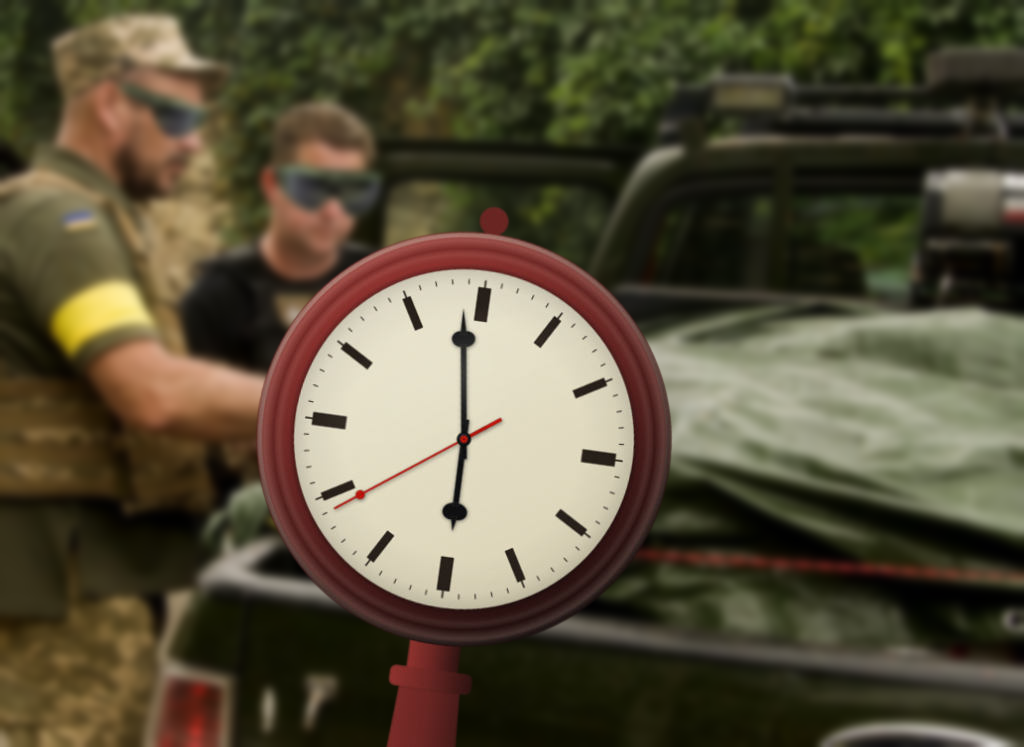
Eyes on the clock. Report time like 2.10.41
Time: 5.58.39
